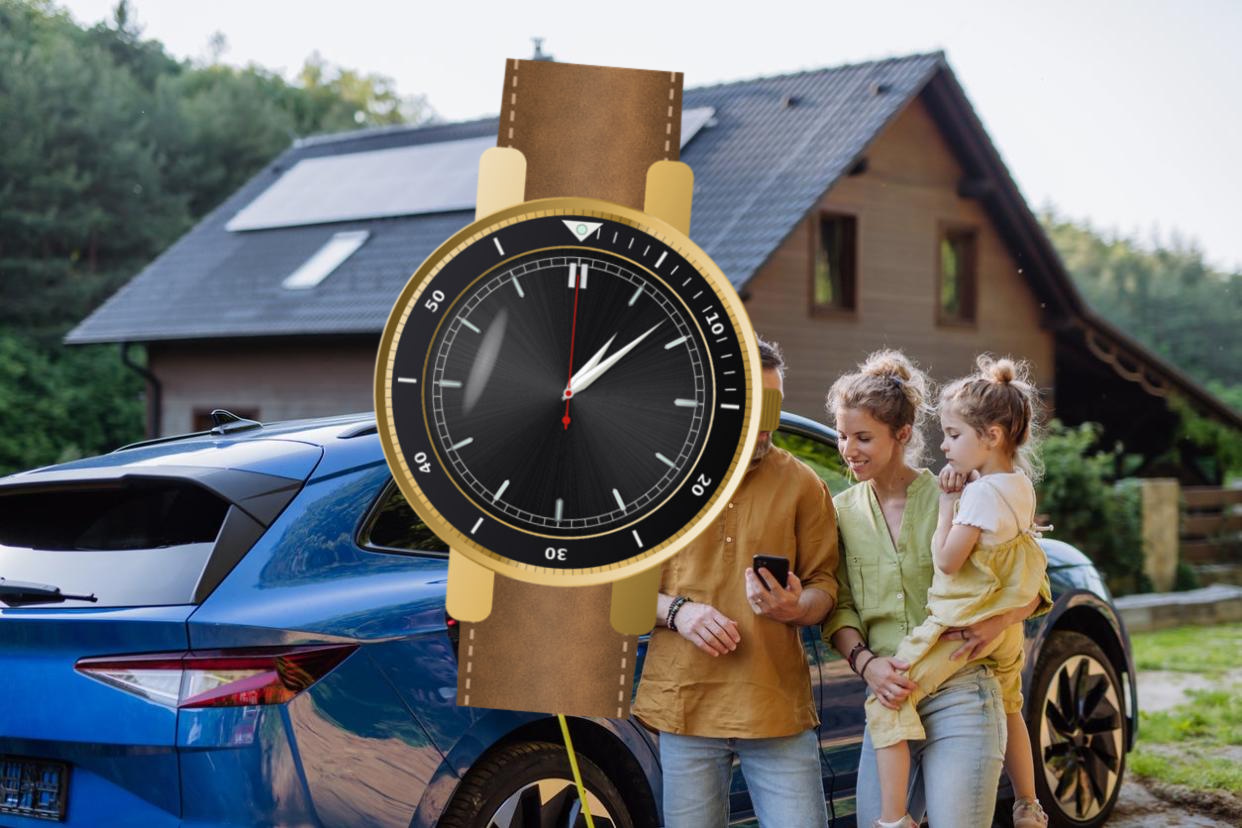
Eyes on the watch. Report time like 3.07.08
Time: 1.08.00
